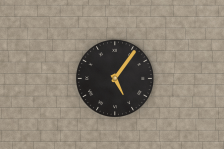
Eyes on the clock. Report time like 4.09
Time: 5.06
